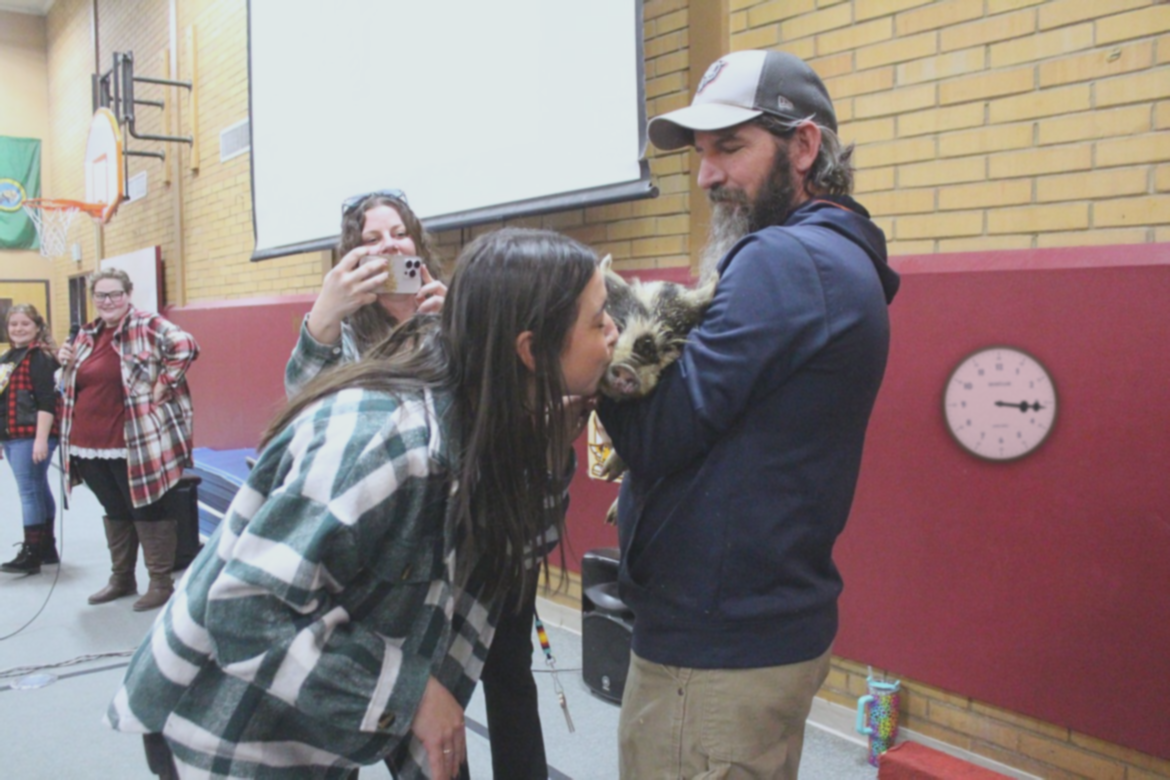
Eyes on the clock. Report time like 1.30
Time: 3.16
